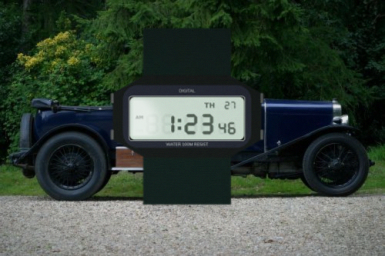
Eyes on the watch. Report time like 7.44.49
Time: 1.23.46
